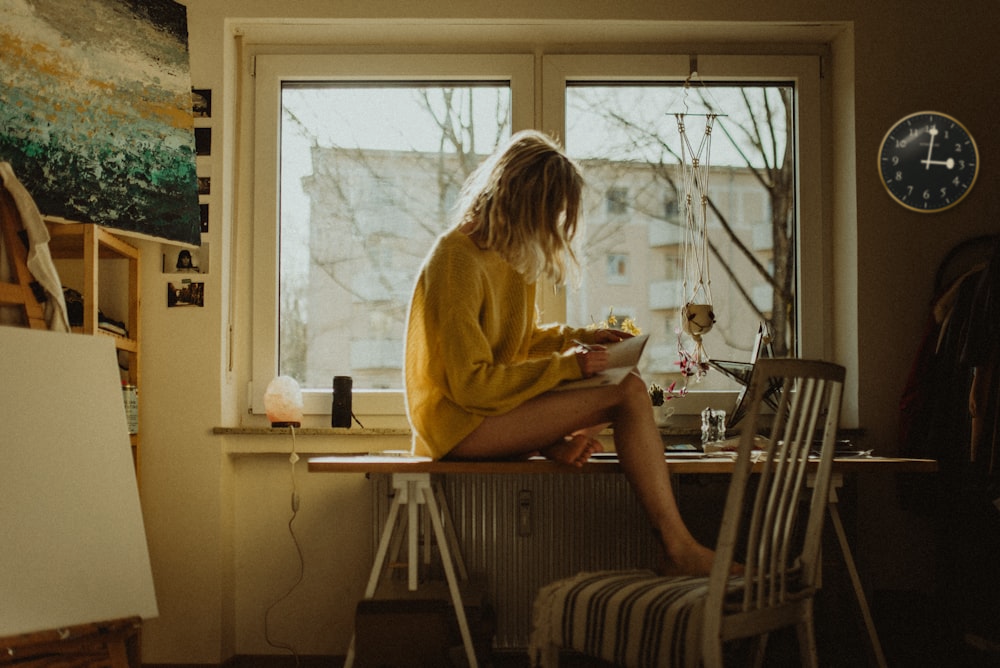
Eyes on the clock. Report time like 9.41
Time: 3.01
